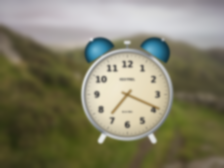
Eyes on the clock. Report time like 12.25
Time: 7.19
